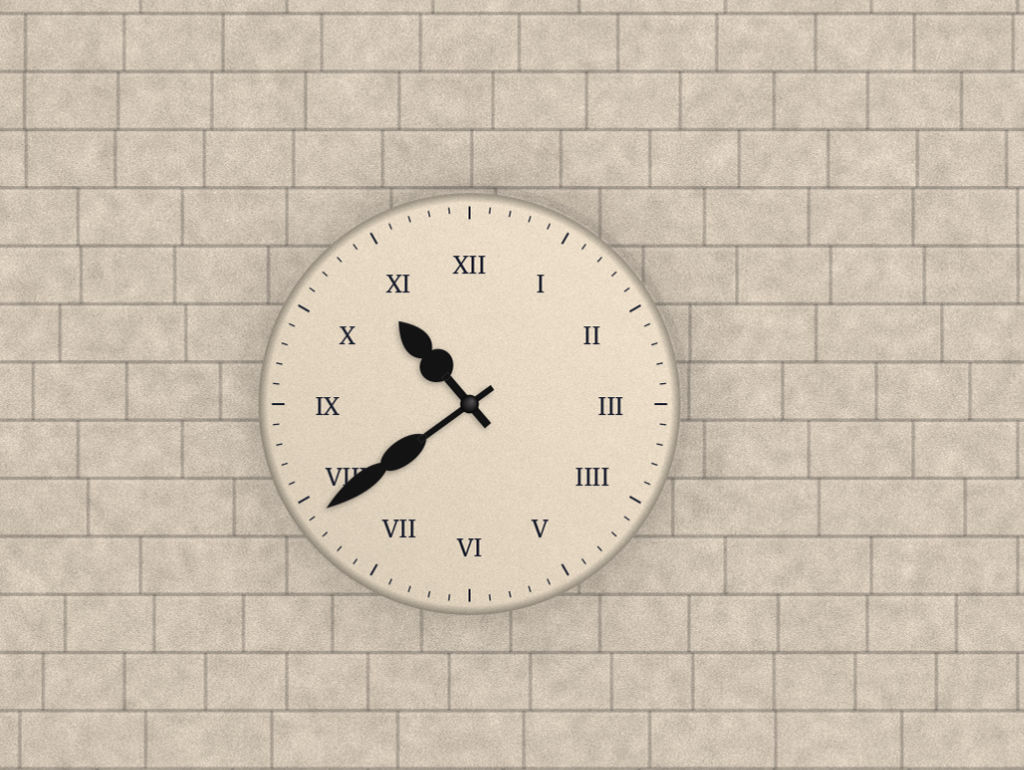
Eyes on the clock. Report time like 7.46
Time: 10.39
